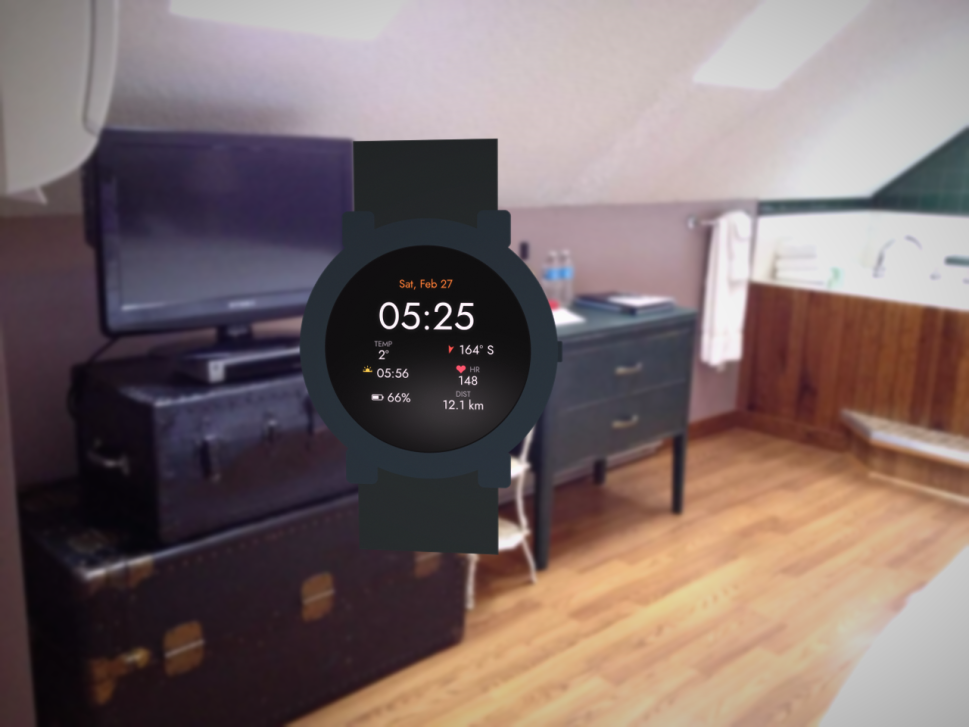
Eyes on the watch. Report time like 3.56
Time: 5.25
